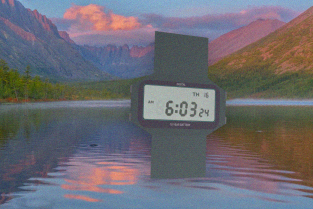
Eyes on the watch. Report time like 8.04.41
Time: 6.03.24
